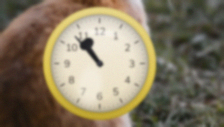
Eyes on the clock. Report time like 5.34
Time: 10.53
